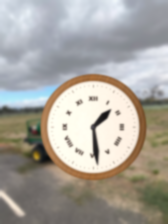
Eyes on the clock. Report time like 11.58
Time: 1.29
